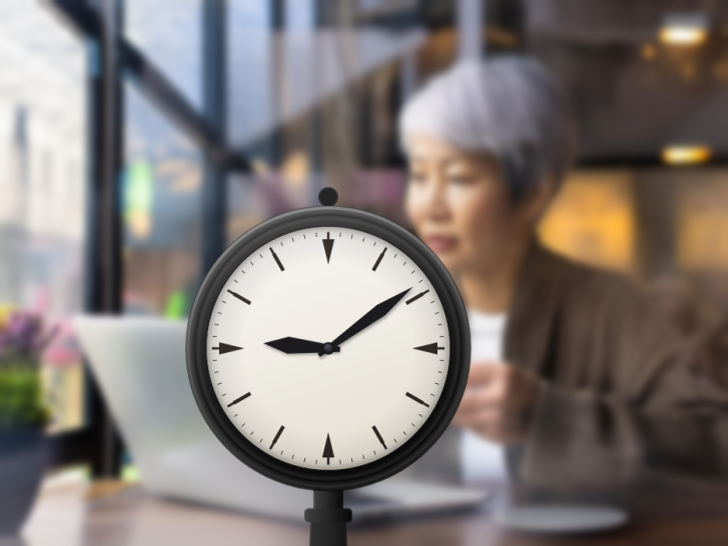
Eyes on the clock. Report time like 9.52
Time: 9.09
